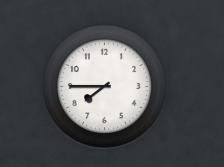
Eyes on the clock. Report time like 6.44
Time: 7.45
